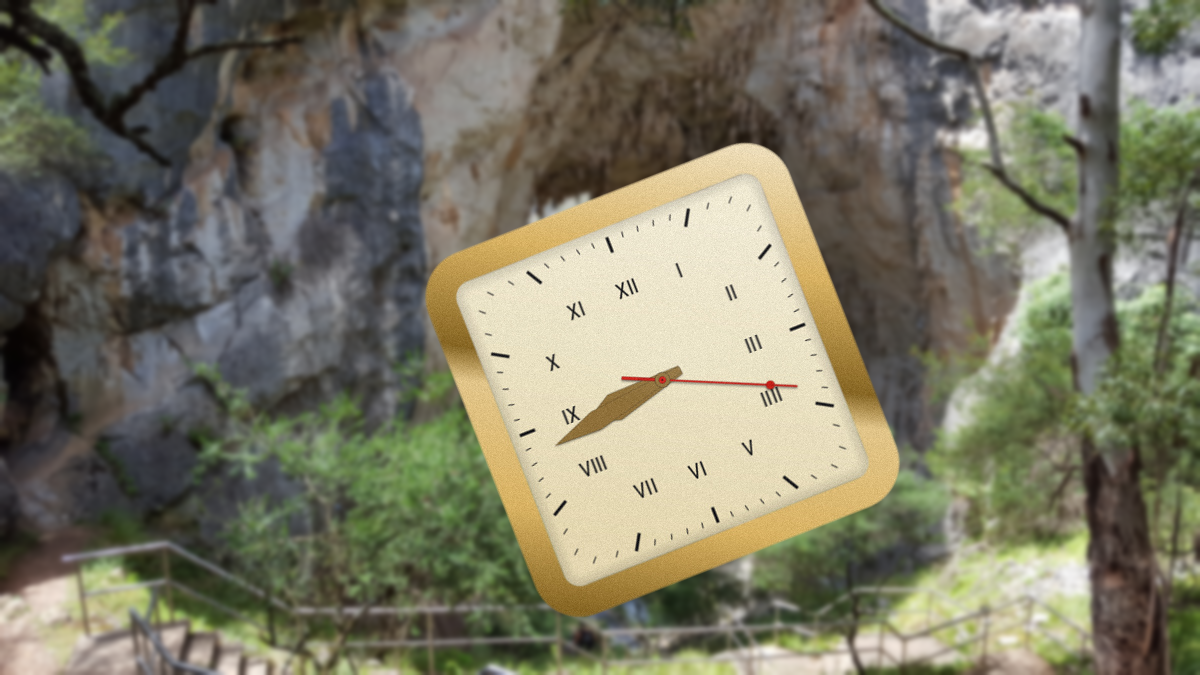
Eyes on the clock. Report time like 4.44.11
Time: 8.43.19
